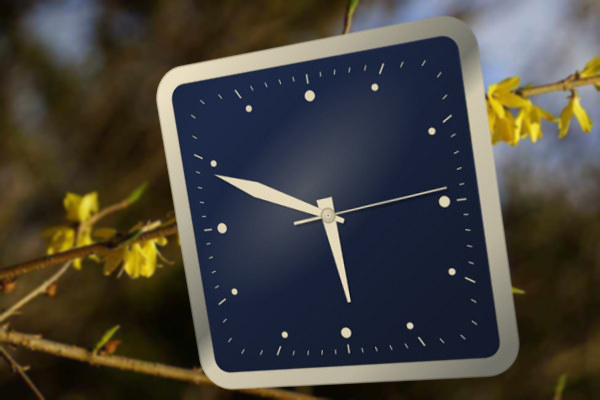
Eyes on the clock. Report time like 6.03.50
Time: 5.49.14
